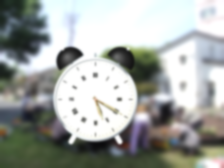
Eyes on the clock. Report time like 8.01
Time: 5.20
